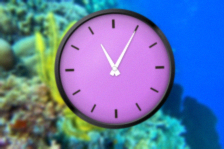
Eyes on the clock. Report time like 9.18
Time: 11.05
